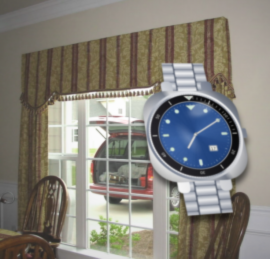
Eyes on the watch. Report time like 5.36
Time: 7.10
